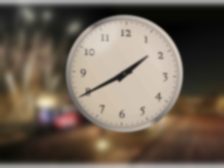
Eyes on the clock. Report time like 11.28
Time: 1.40
